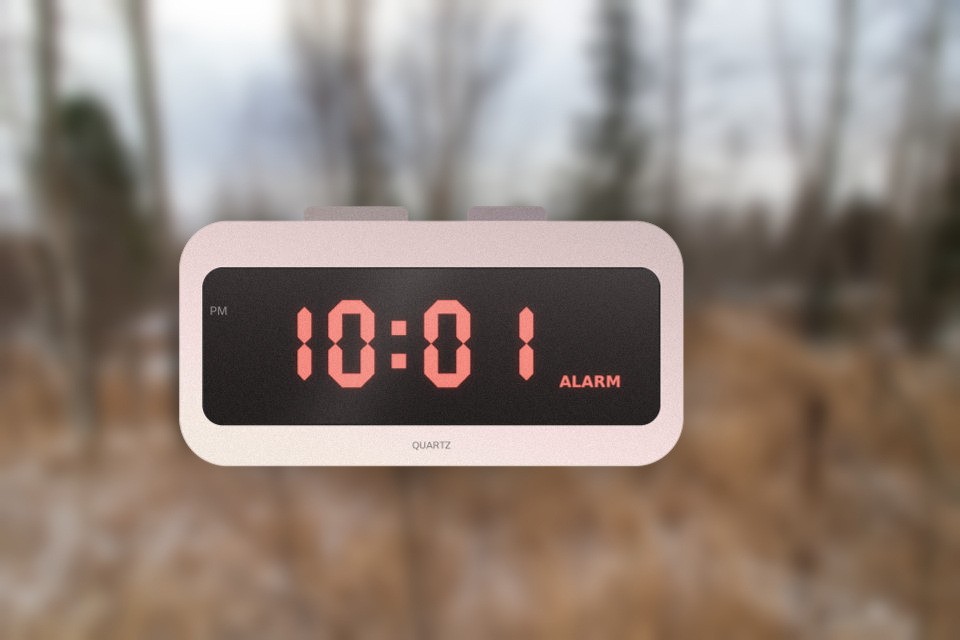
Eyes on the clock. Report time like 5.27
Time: 10.01
